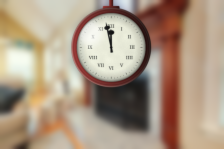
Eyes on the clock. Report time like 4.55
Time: 11.58
